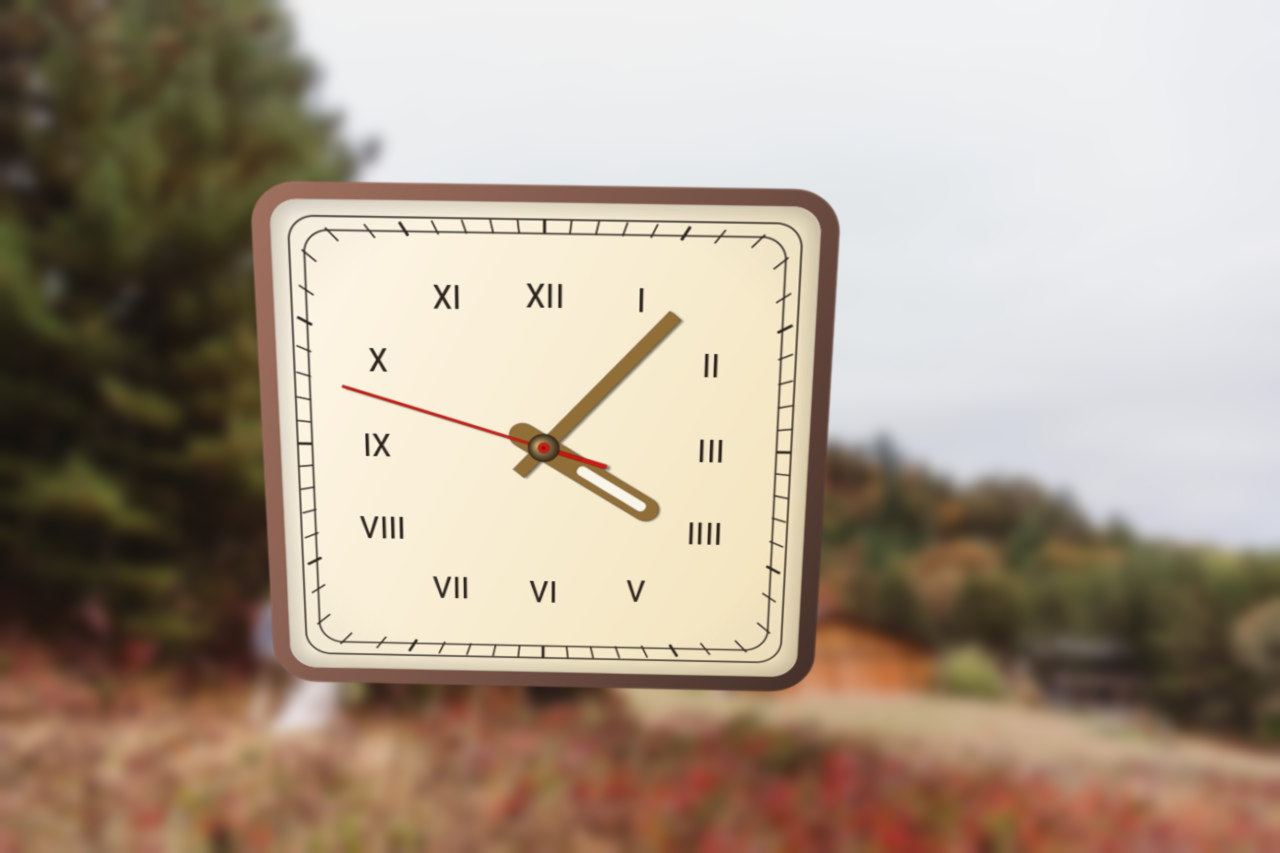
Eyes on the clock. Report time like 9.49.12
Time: 4.06.48
